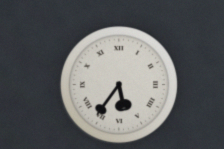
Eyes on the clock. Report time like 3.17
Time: 5.36
